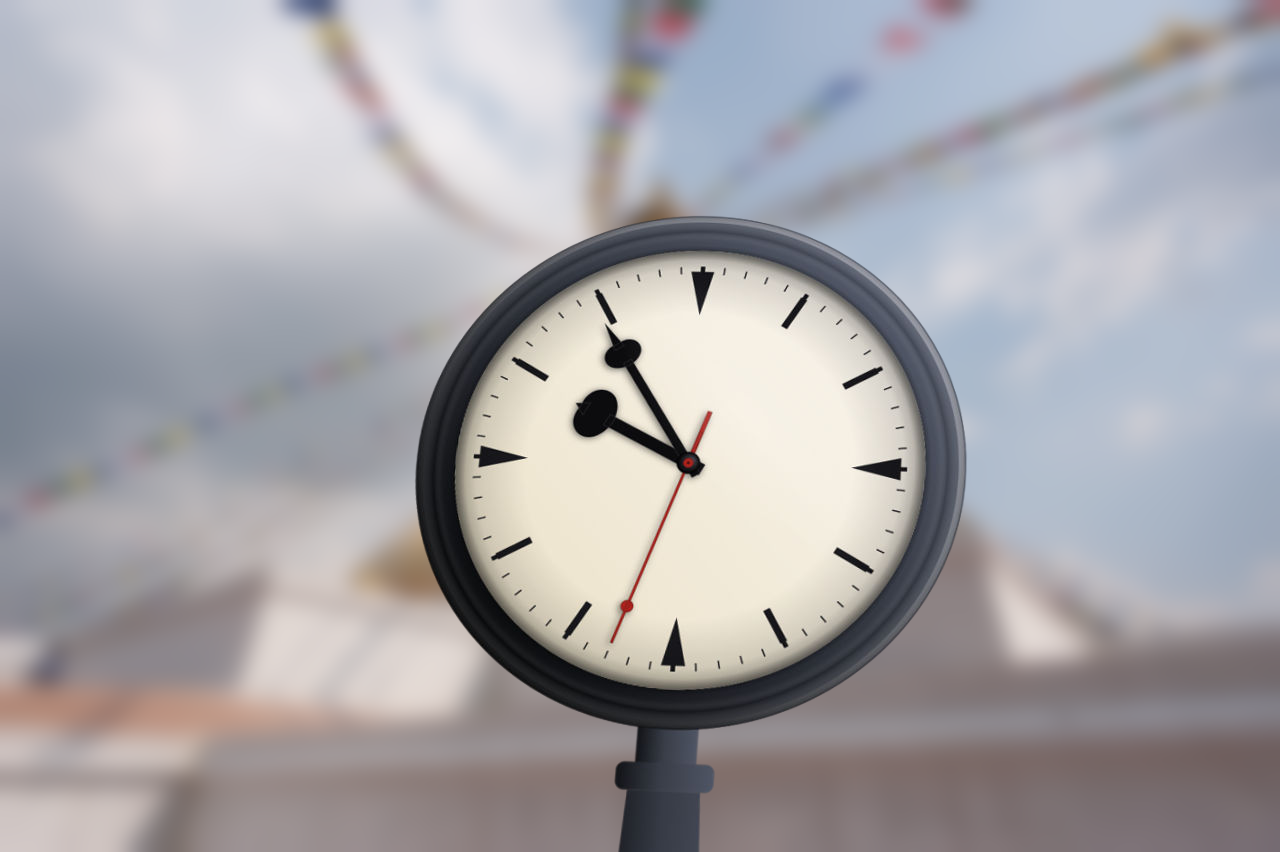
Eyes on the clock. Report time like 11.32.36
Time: 9.54.33
